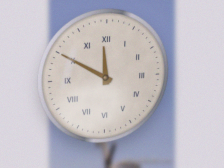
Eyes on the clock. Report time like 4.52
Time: 11.50
